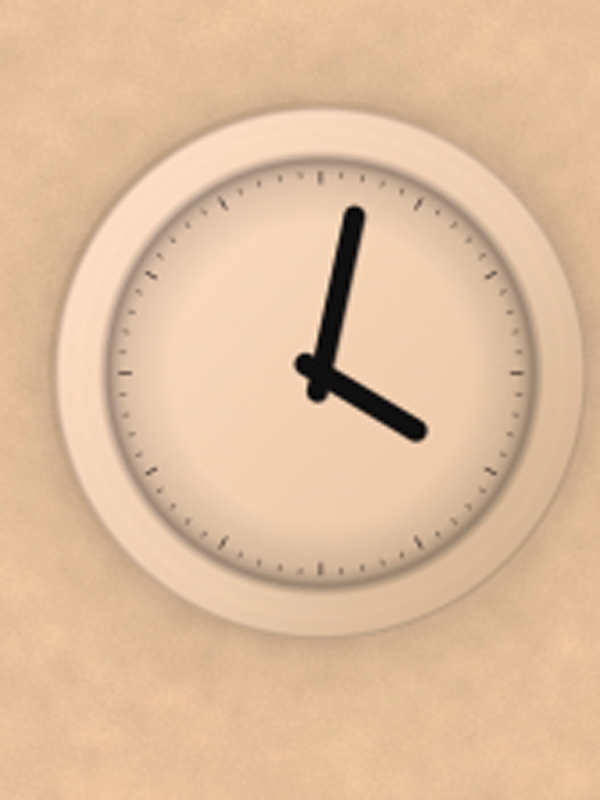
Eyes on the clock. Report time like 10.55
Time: 4.02
